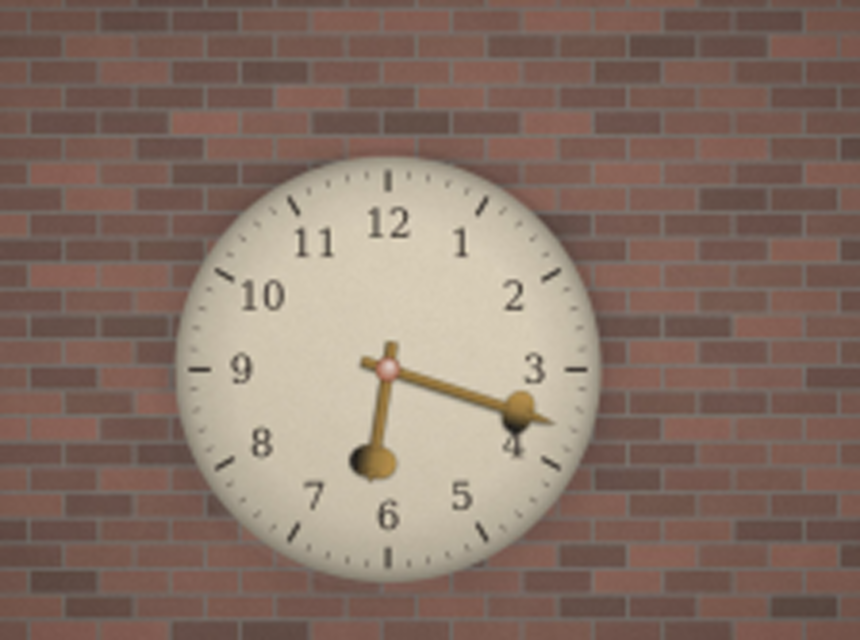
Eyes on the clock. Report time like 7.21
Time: 6.18
